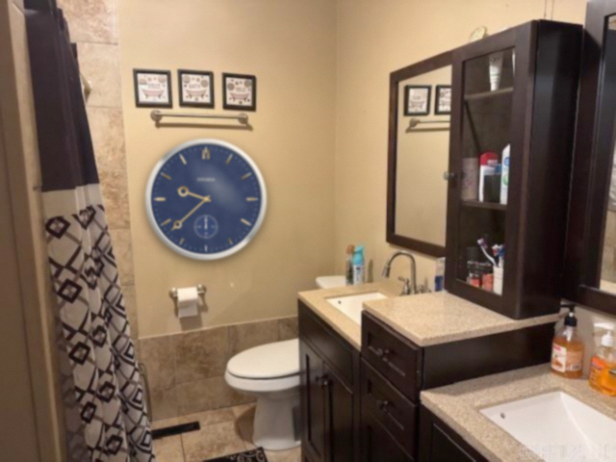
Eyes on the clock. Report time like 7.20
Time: 9.38
